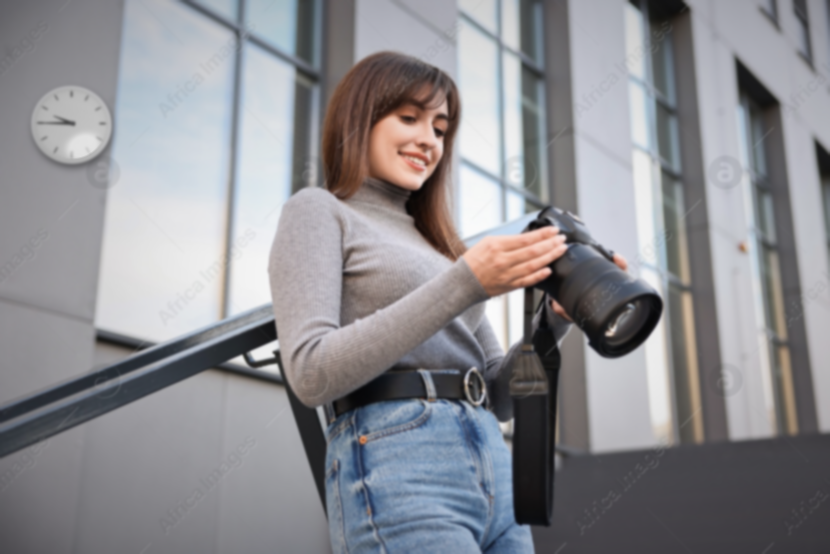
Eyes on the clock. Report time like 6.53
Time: 9.45
